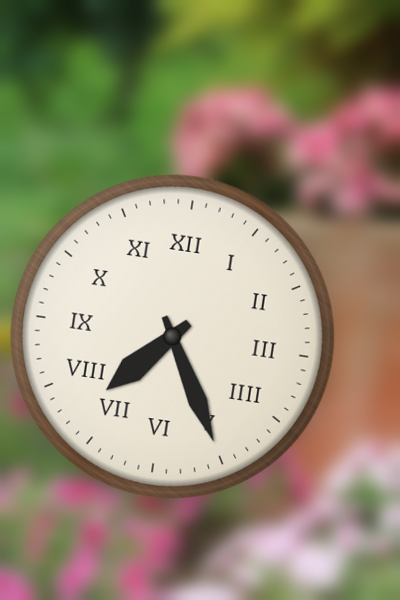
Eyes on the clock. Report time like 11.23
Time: 7.25
